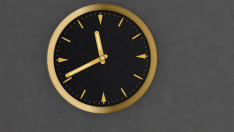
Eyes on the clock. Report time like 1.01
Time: 11.41
